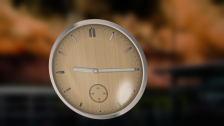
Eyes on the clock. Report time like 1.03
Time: 9.15
